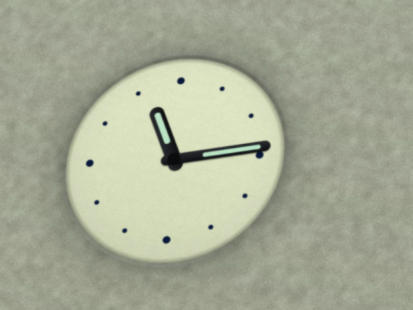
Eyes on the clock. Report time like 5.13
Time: 11.14
